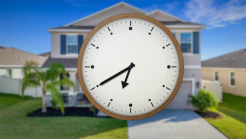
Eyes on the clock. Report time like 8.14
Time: 6.40
